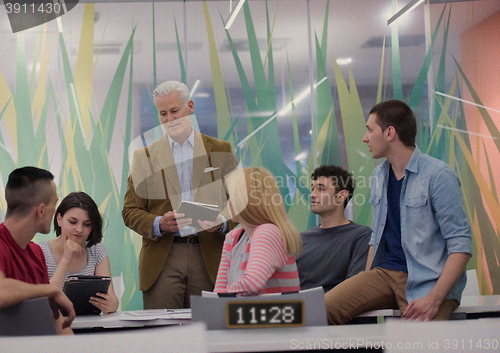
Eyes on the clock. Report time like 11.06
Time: 11.28
